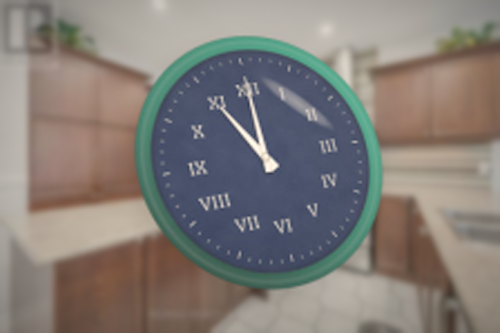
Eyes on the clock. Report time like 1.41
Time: 11.00
